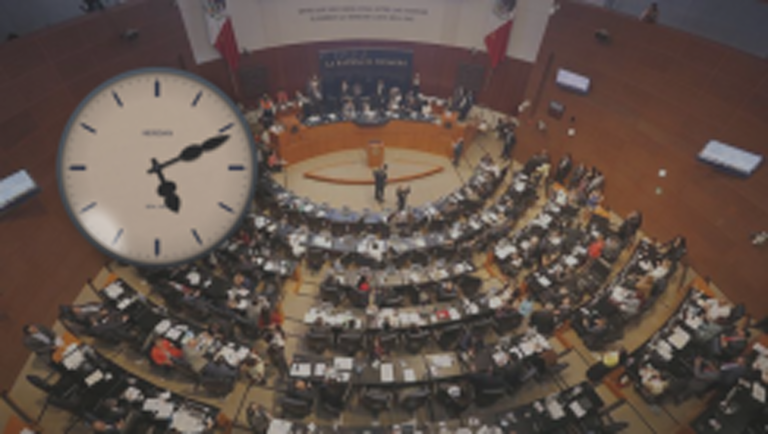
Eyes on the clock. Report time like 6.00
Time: 5.11
